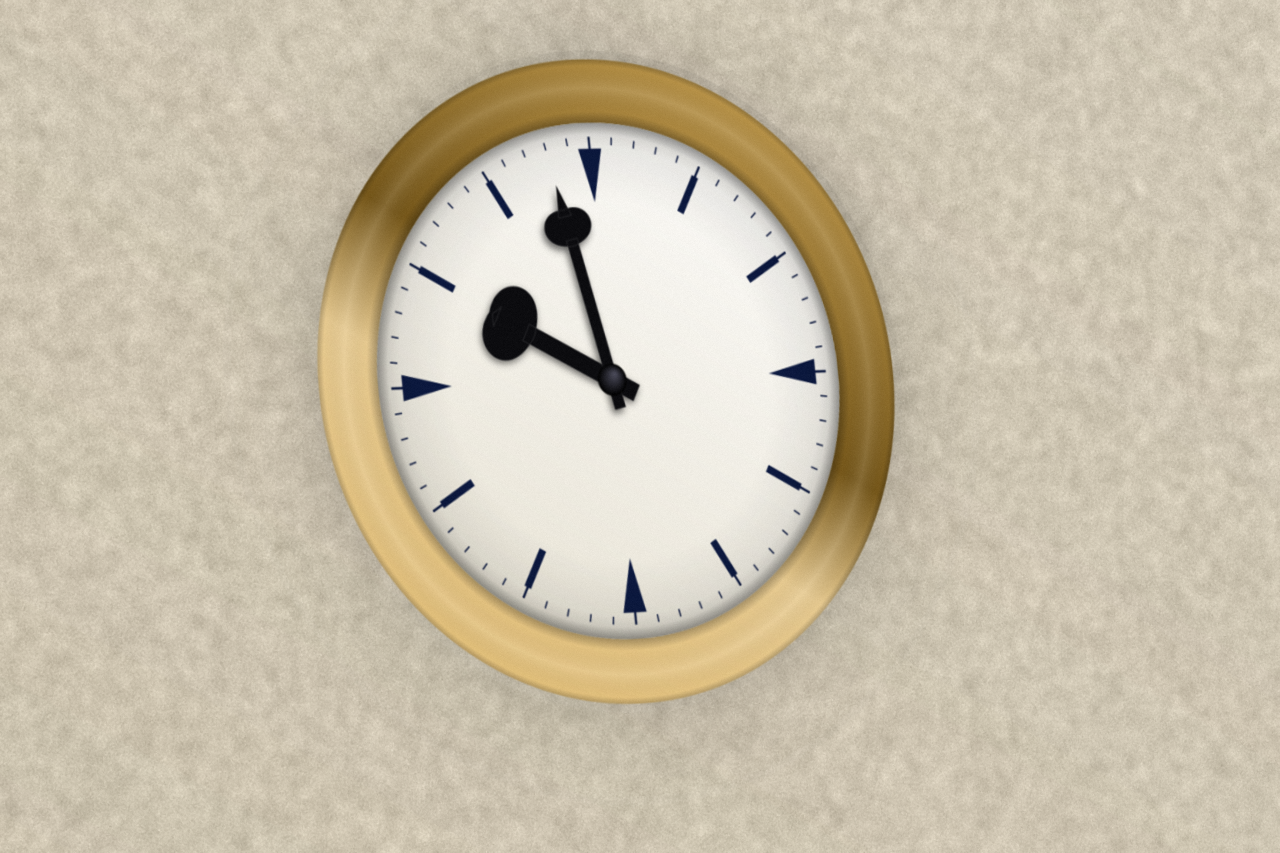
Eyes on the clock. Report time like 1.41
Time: 9.58
